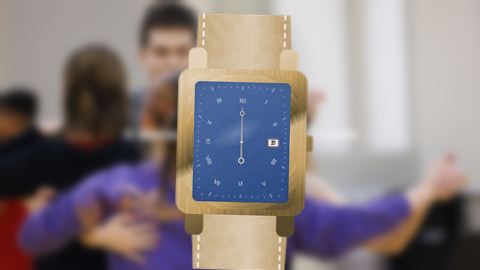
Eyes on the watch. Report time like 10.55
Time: 6.00
